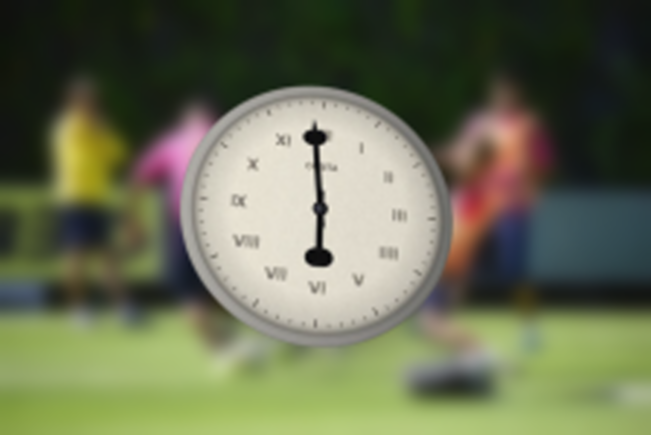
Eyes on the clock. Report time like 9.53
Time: 5.59
